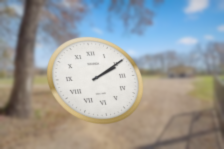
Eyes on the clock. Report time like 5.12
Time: 2.10
